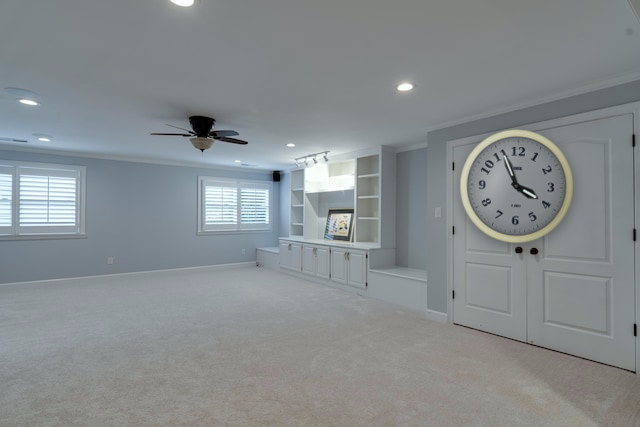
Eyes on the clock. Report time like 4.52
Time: 3.56
